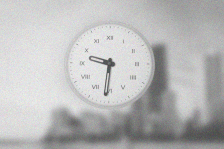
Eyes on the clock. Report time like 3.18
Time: 9.31
